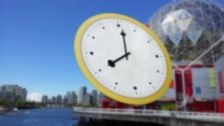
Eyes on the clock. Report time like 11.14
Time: 8.01
